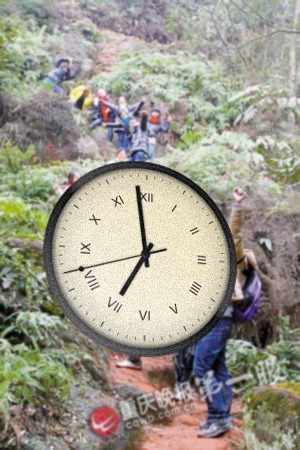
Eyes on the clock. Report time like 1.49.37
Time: 6.58.42
